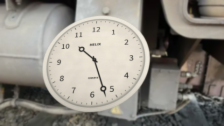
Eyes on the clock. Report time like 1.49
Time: 10.27
